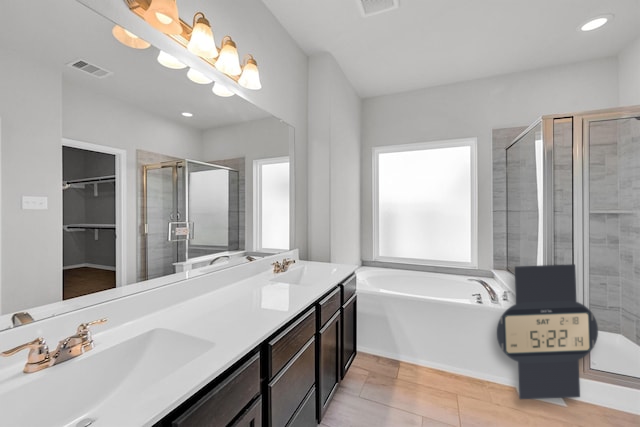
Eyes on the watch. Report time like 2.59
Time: 5.22
